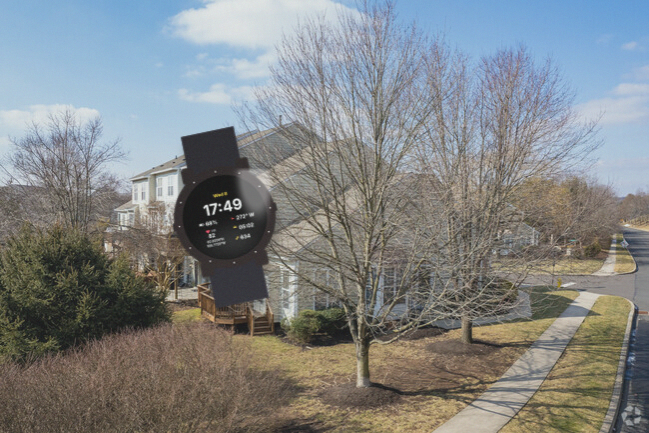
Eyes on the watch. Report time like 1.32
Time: 17.49
